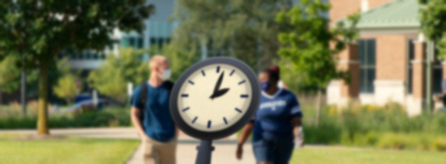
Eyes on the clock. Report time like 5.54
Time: 2.02
